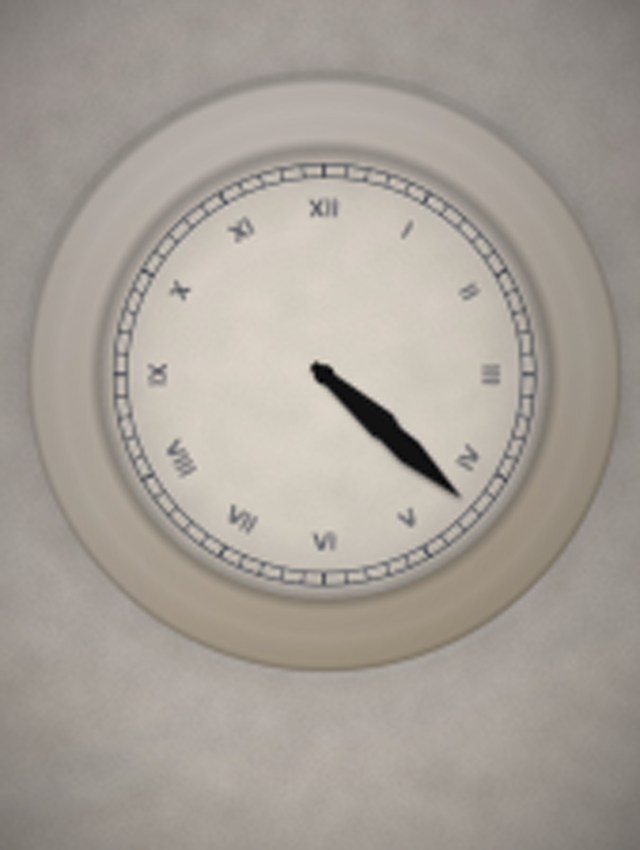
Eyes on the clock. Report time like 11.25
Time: 4.22
